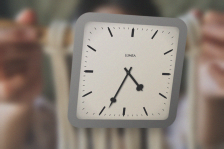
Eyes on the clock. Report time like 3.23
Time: 4.34
